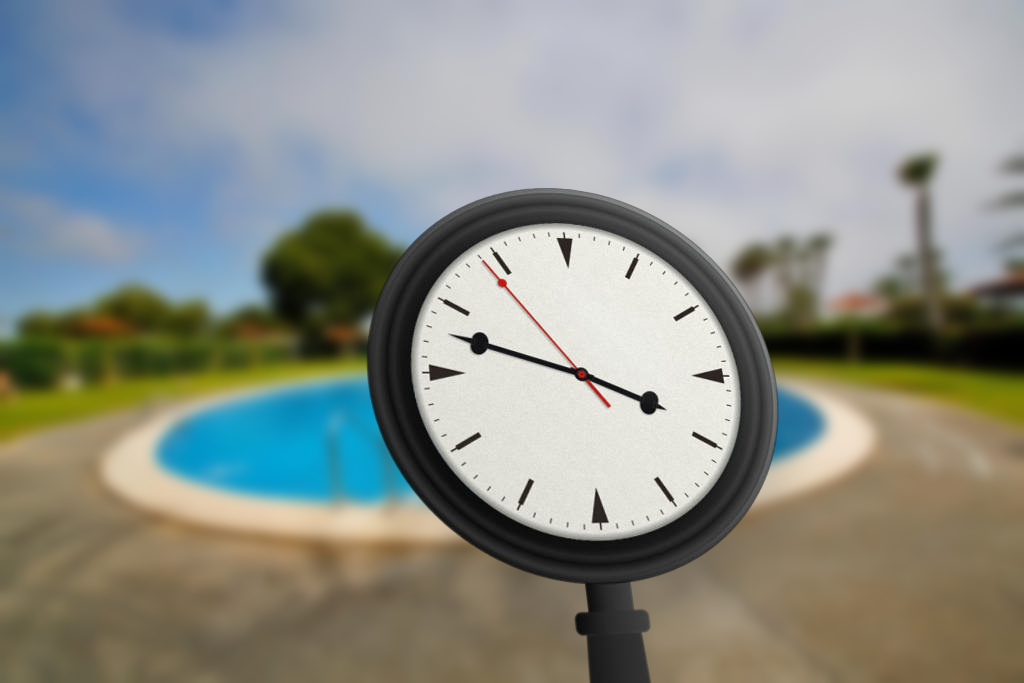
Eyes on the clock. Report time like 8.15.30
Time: 3.47.54
